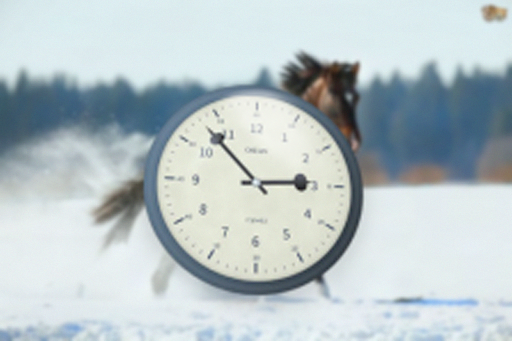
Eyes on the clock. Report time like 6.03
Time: 2.53
